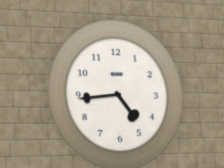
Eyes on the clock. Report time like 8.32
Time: 4.44
